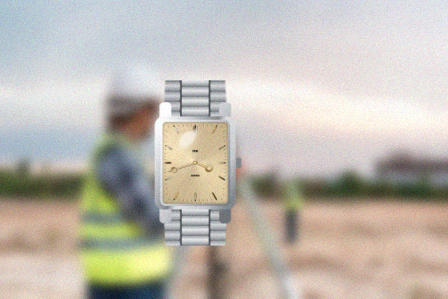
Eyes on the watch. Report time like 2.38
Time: 3.42
